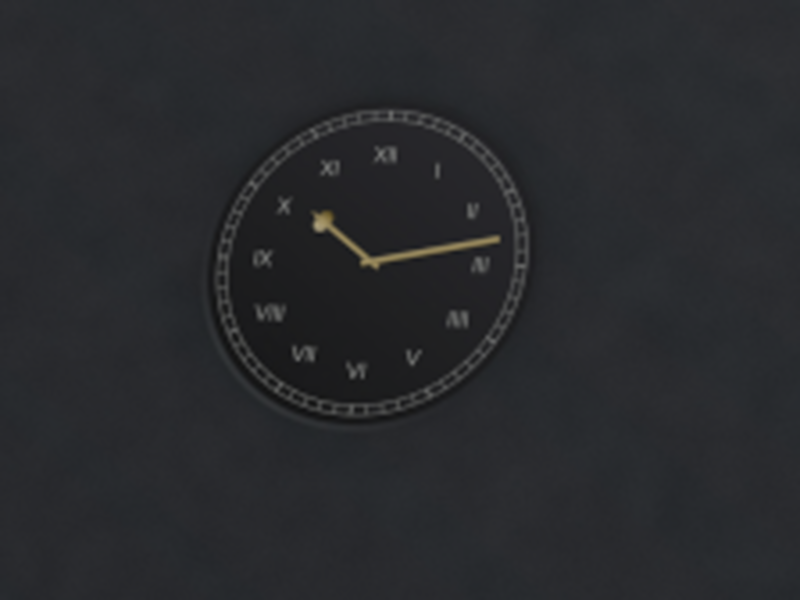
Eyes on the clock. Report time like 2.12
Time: 10.13
